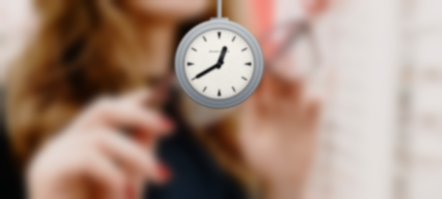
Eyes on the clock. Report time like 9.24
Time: 12.40
